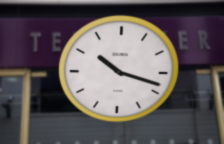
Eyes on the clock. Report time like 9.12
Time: 10.18
